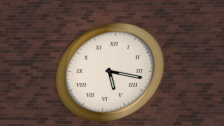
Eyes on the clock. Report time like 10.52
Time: 5.17
